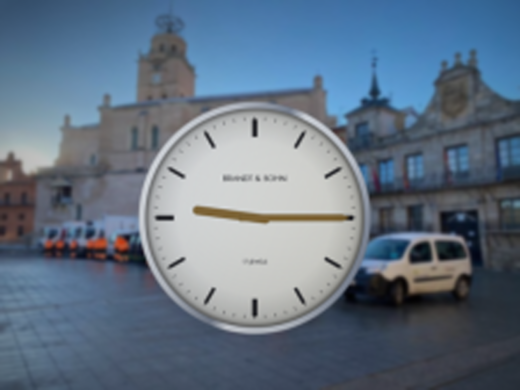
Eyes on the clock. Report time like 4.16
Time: 9.15
